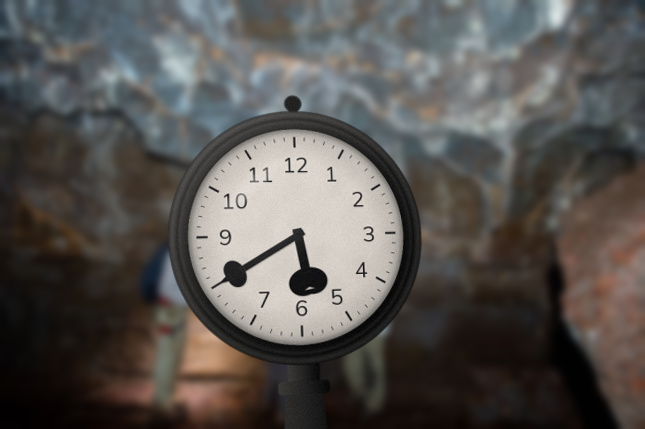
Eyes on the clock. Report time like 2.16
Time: 5.40
